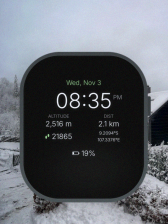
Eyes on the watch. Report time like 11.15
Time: 8.35
